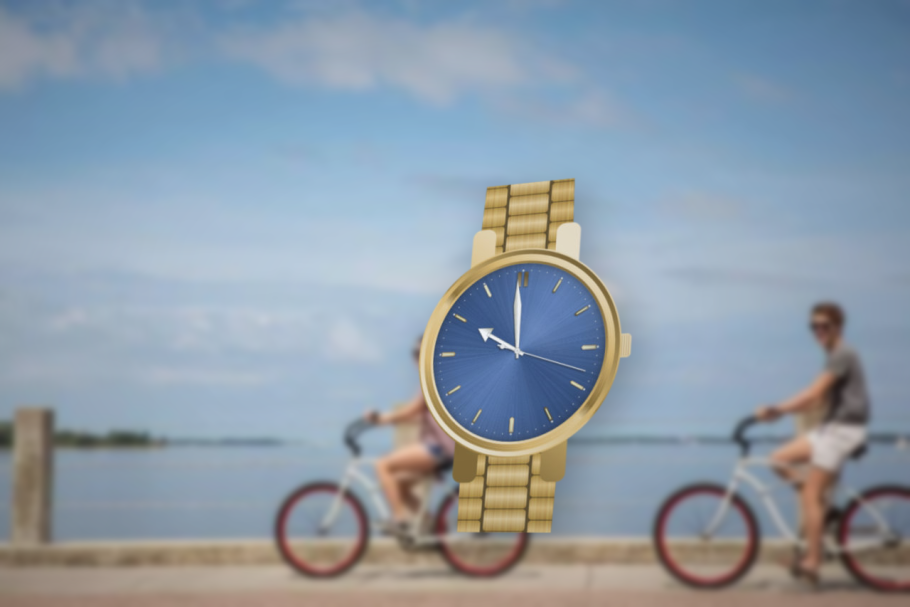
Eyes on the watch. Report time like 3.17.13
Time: 9.59.18
